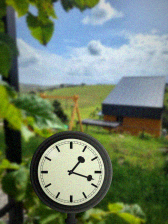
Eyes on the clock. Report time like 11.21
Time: 1.18
